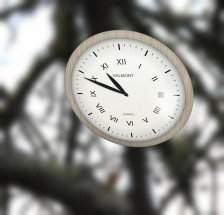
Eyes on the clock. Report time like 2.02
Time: 10.49
